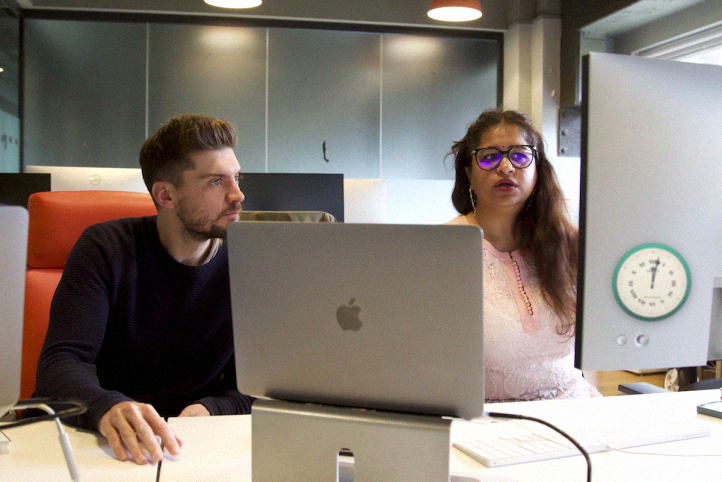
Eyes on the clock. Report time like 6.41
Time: 12.02
